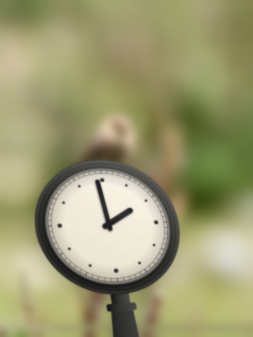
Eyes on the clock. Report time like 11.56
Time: 1.59
